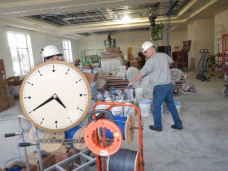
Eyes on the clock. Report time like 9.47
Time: 4.40
